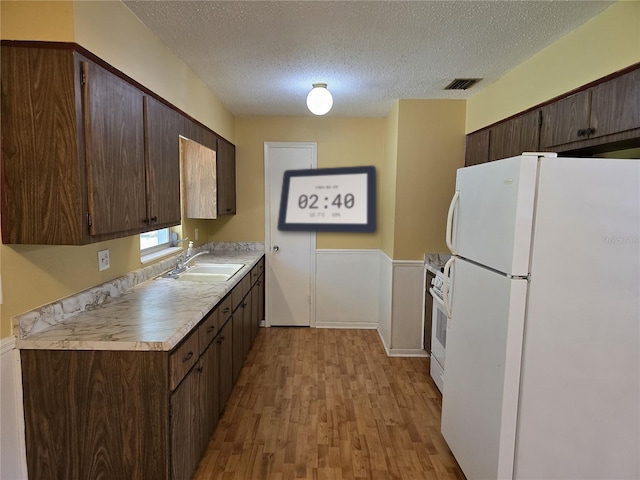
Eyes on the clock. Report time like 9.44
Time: 2.40
